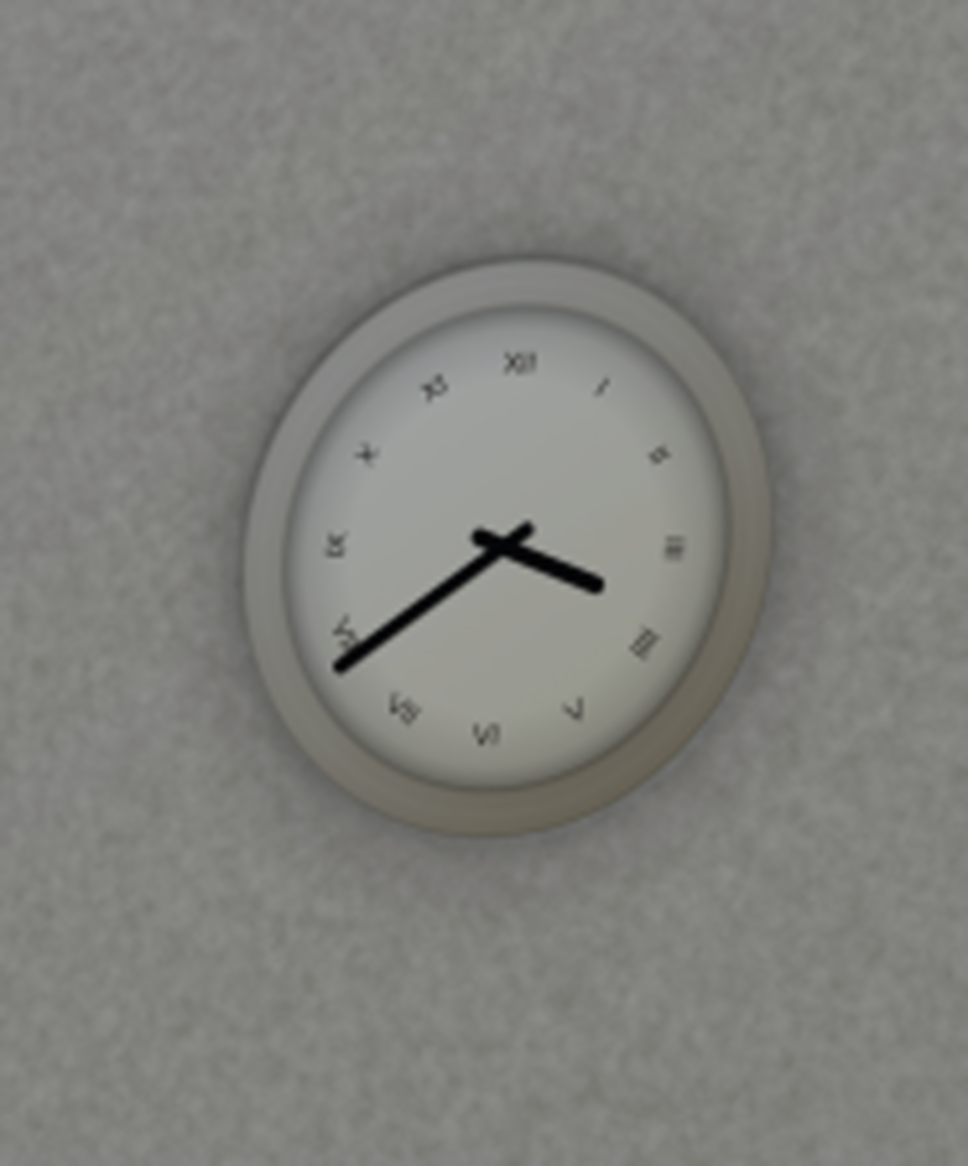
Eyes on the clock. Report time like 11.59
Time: 3.39
